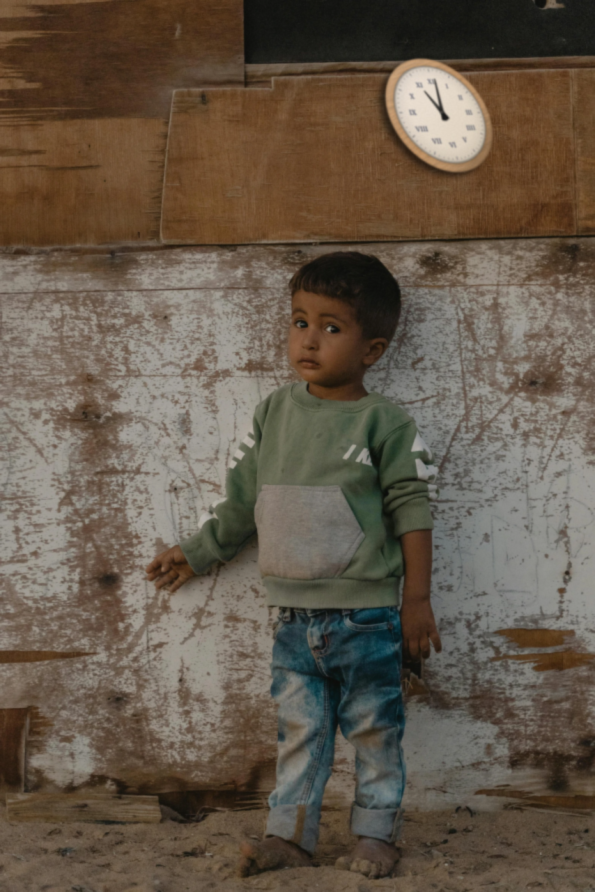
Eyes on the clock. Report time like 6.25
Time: 11.01
